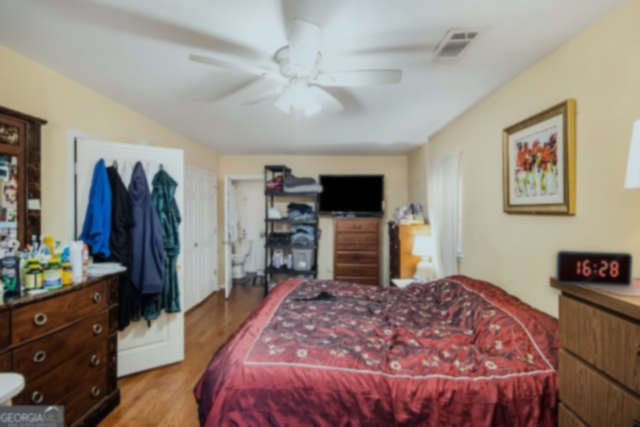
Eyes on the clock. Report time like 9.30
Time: 16.28
